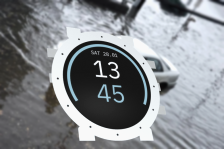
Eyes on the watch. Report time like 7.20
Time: 13.45
